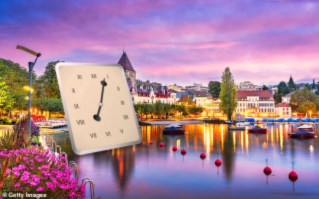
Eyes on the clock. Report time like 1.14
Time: 7.04
